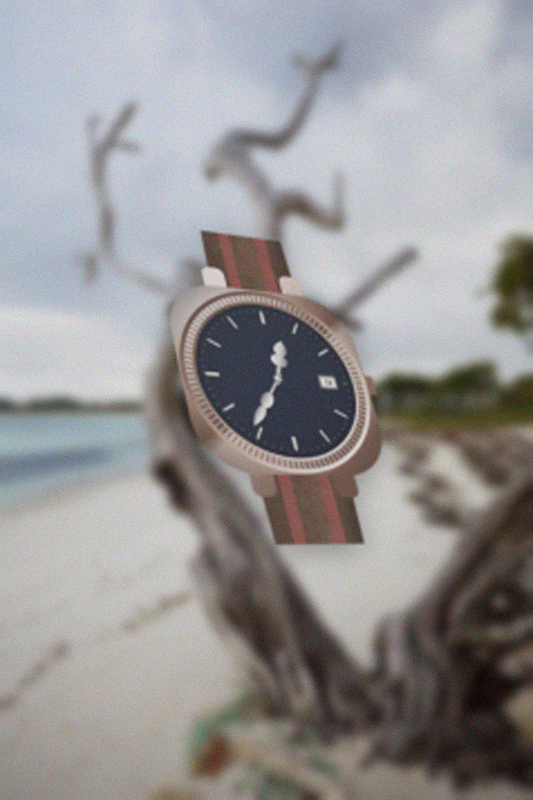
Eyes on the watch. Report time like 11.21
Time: 12.36
